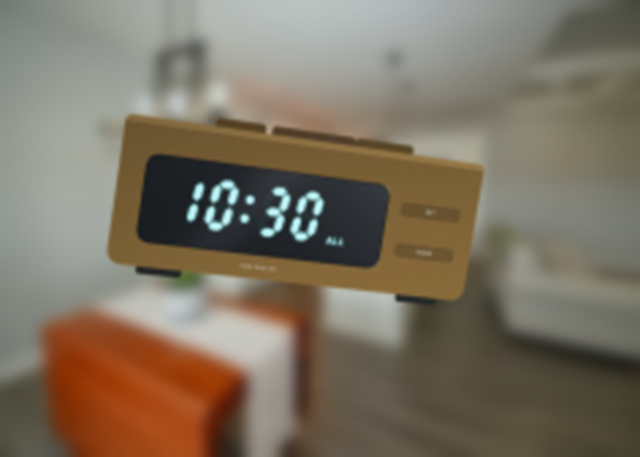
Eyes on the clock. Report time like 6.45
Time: 10.30
